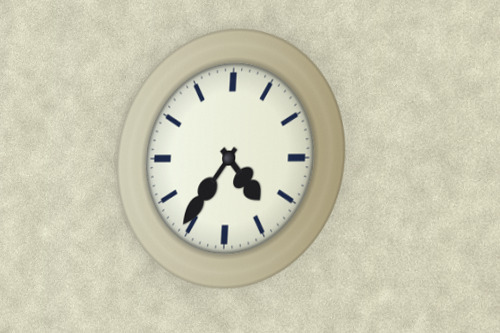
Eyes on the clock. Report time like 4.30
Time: 4.36
